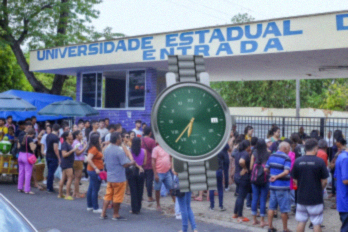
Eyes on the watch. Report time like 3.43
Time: 6.37
